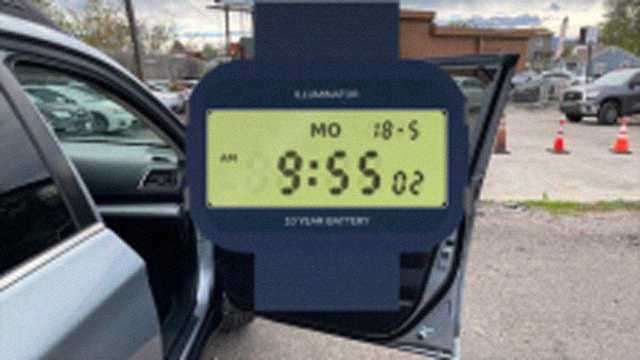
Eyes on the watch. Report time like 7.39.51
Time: 9.55.02
